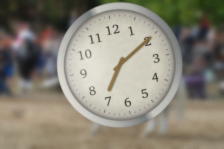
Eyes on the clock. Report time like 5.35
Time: 7.10
